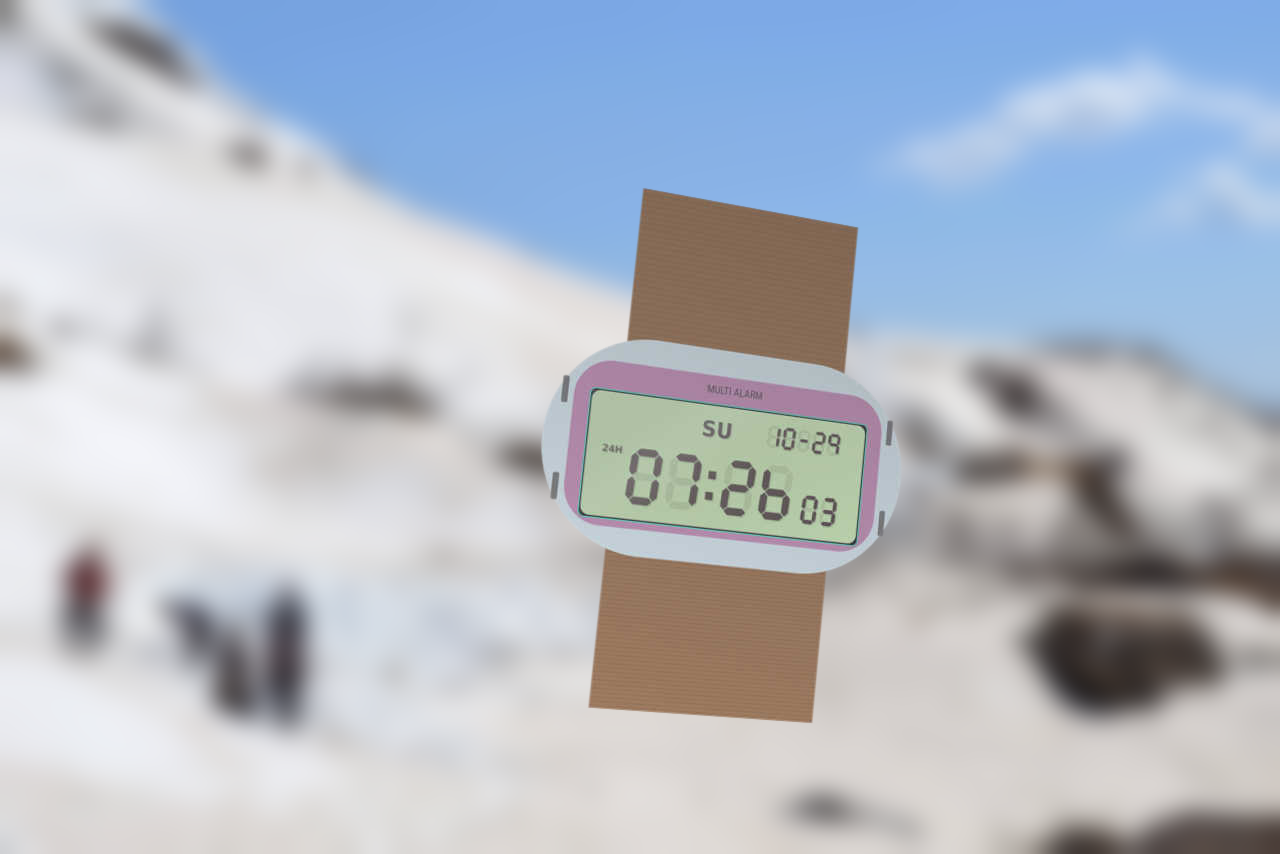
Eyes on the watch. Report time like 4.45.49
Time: 7.26.03
